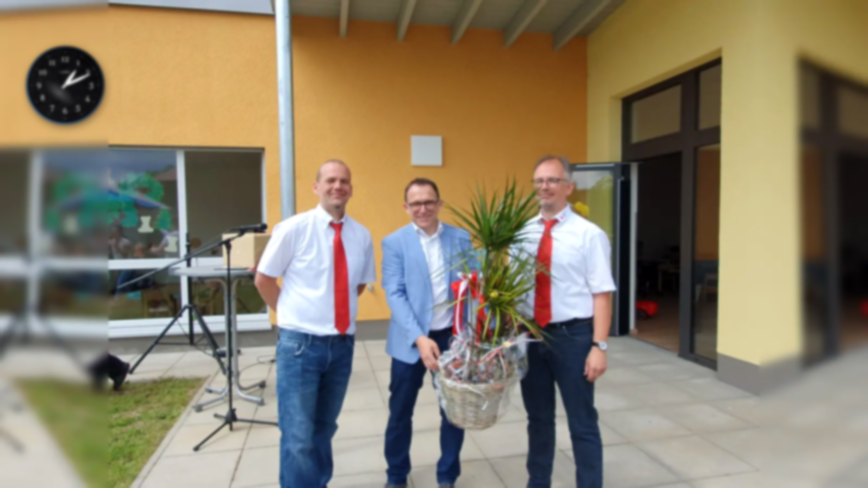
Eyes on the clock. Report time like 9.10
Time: 1.11
